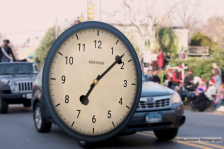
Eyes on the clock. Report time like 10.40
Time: 7.08
